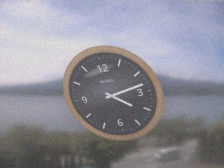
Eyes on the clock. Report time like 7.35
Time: 4.13
